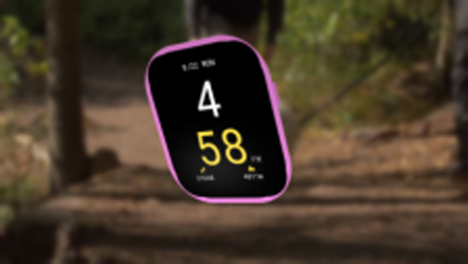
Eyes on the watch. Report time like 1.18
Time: 4.58
